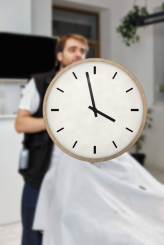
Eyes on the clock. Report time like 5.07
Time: 3.58
